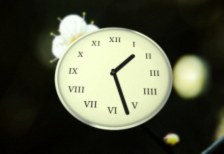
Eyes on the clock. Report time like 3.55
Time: 1.27
